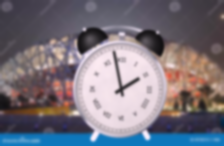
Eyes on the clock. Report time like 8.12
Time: 1.58
